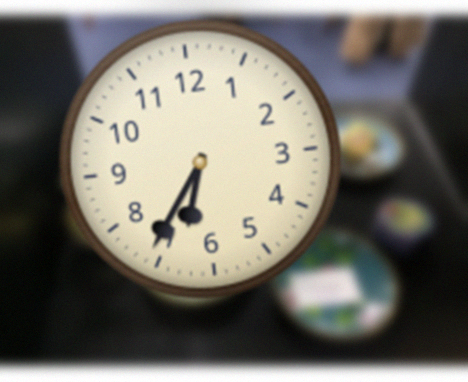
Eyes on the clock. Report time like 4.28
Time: 6.36
